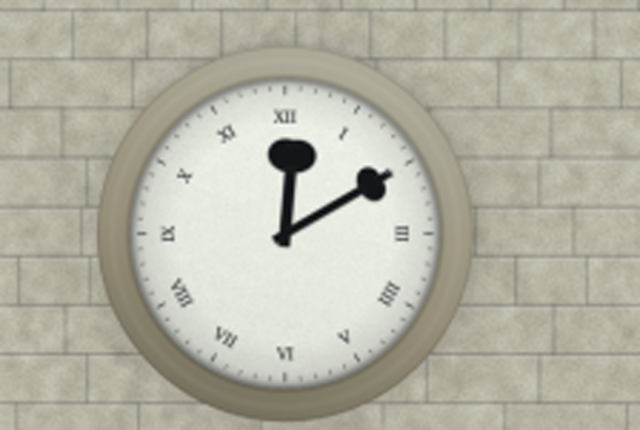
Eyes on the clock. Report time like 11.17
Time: 12.10
